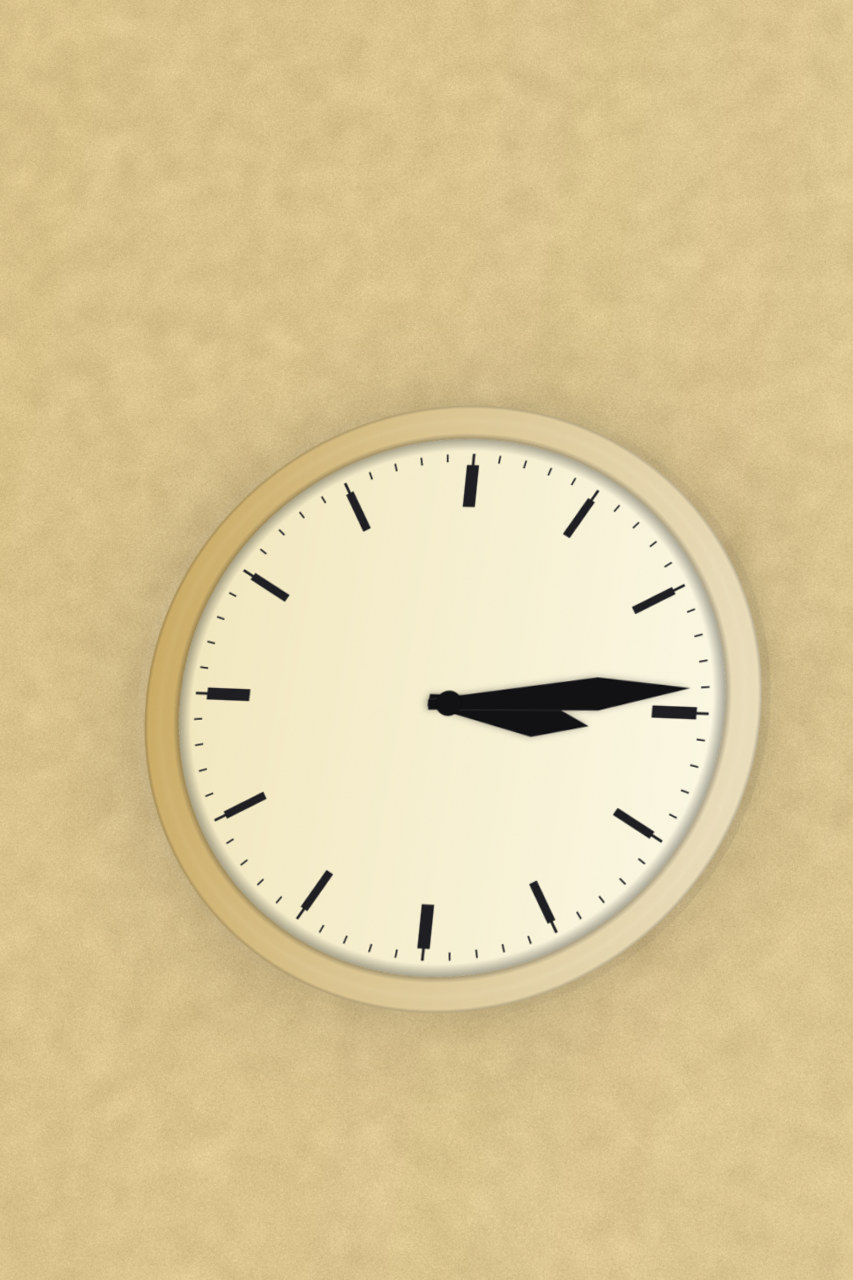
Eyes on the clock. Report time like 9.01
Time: 3.14
